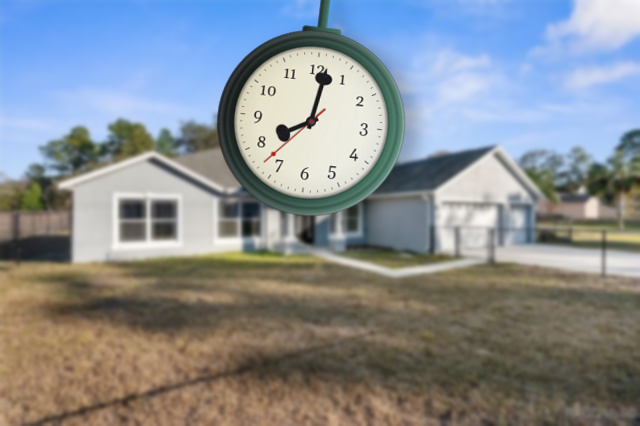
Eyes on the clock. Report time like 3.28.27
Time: 8.01.37
